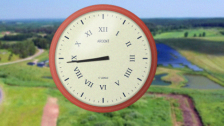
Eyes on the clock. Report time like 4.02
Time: 8.44
